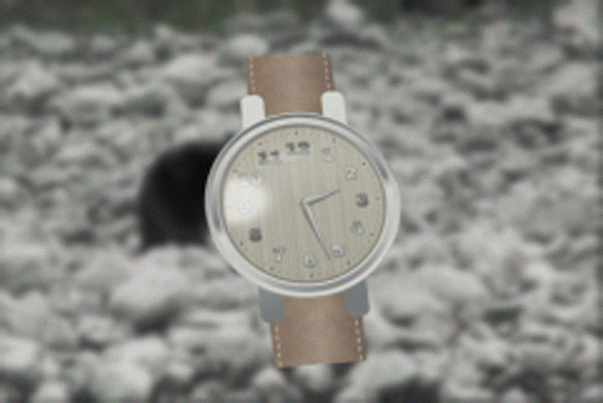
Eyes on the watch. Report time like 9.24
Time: 2.27
